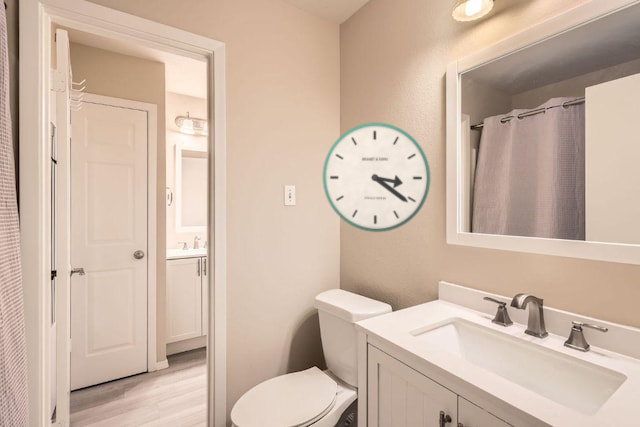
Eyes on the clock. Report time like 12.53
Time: 3.21
